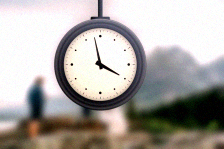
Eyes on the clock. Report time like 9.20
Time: 3.58
